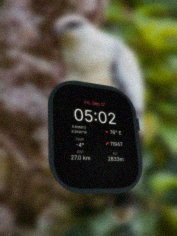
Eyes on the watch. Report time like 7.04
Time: 5.02
